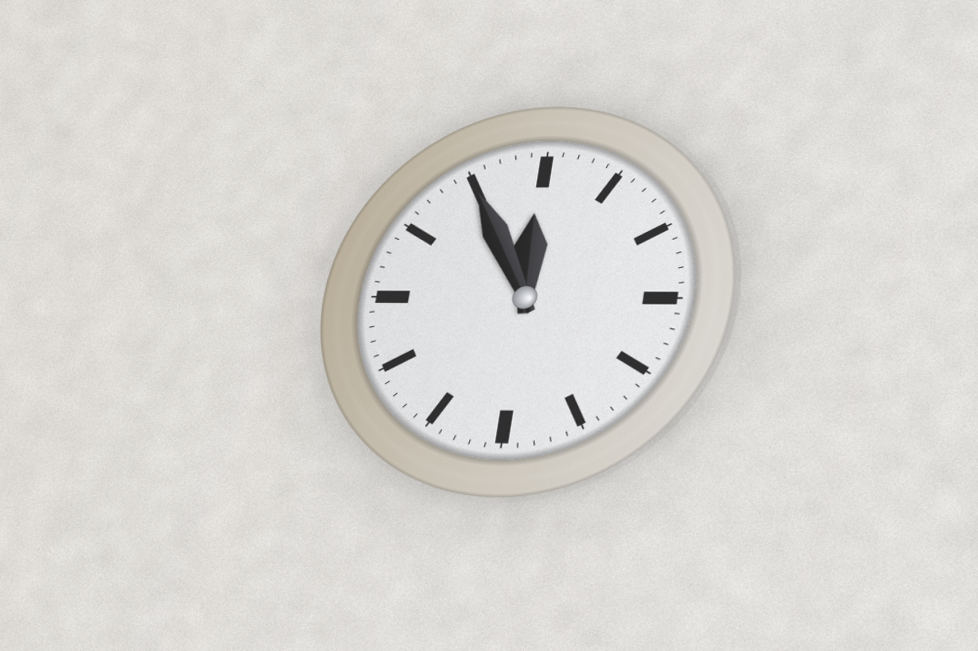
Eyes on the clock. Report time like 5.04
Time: 11.55
